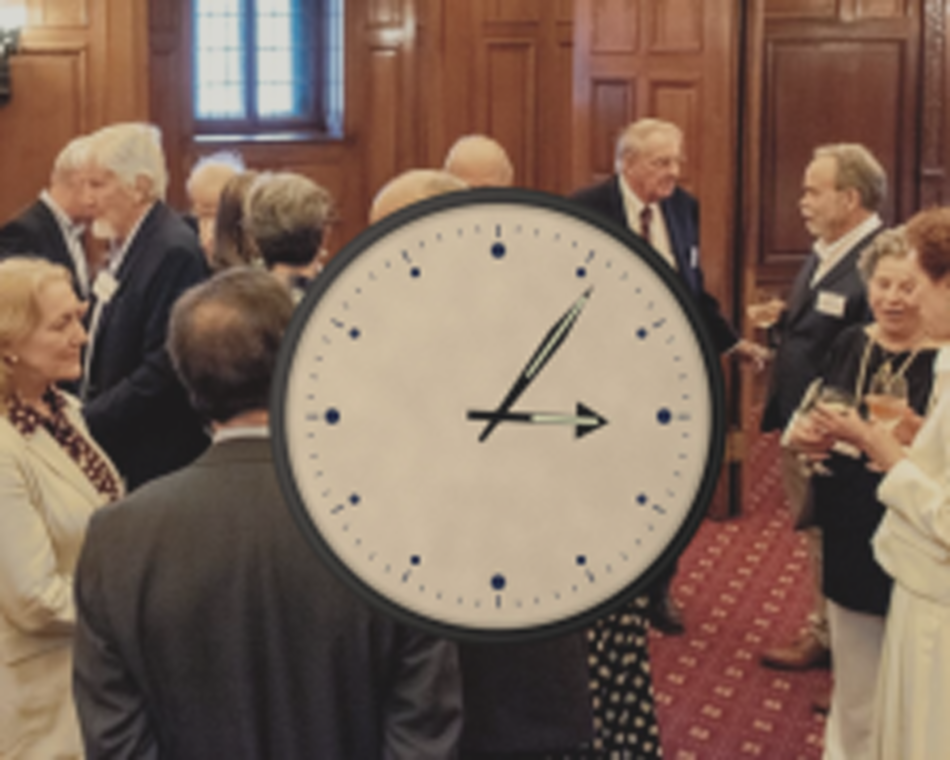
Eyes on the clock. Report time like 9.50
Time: 3.06
